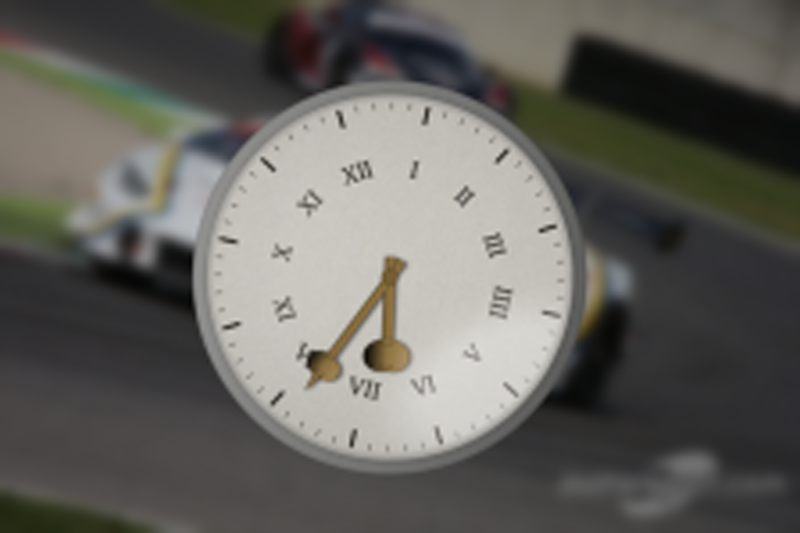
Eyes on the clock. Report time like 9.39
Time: 6.39
